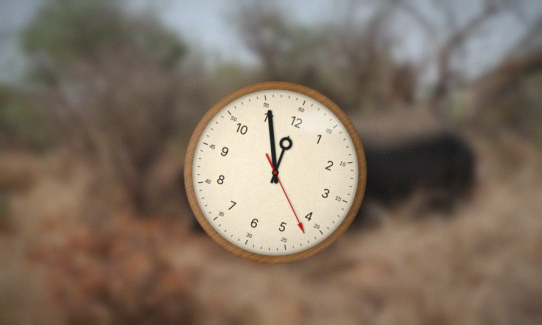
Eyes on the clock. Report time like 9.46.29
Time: 11.55.22
